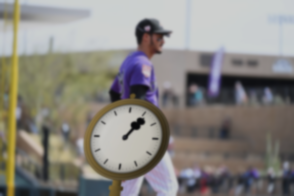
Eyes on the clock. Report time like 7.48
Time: 1.06
